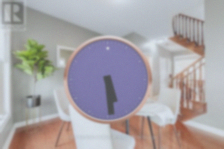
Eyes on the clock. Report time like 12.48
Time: 5.29
